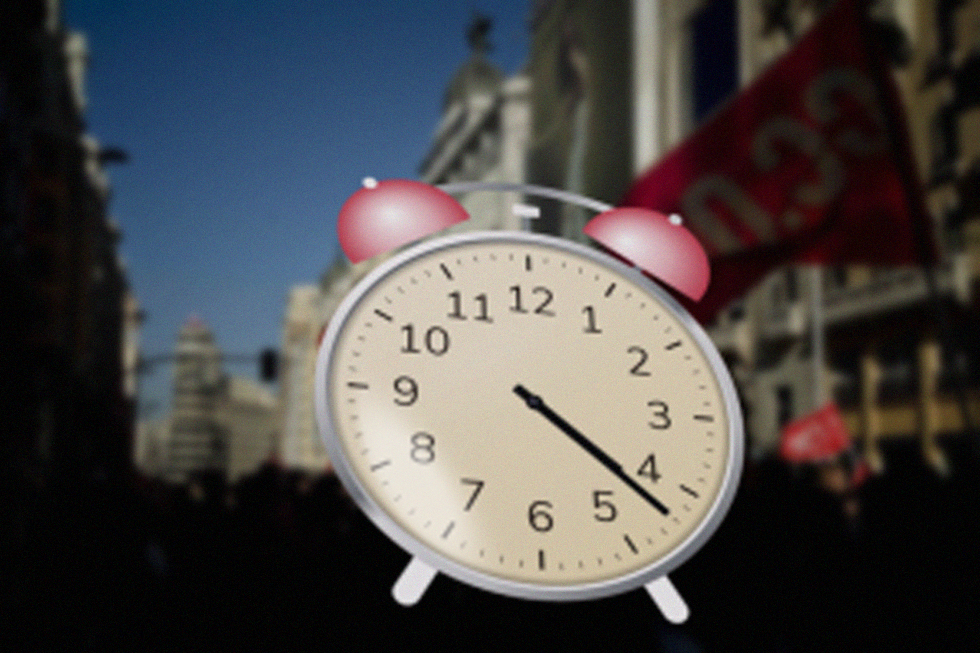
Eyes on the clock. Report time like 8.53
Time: 4.22
